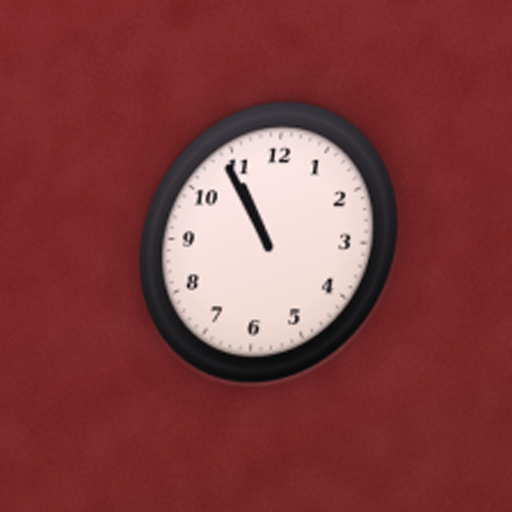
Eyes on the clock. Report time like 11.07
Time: 10.54
